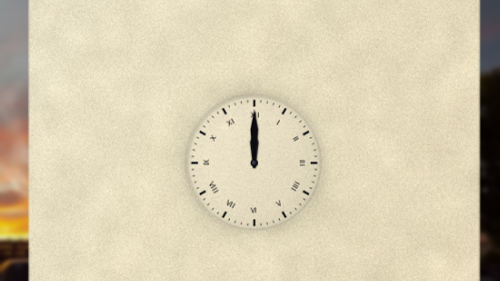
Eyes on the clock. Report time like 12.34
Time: 12.00
